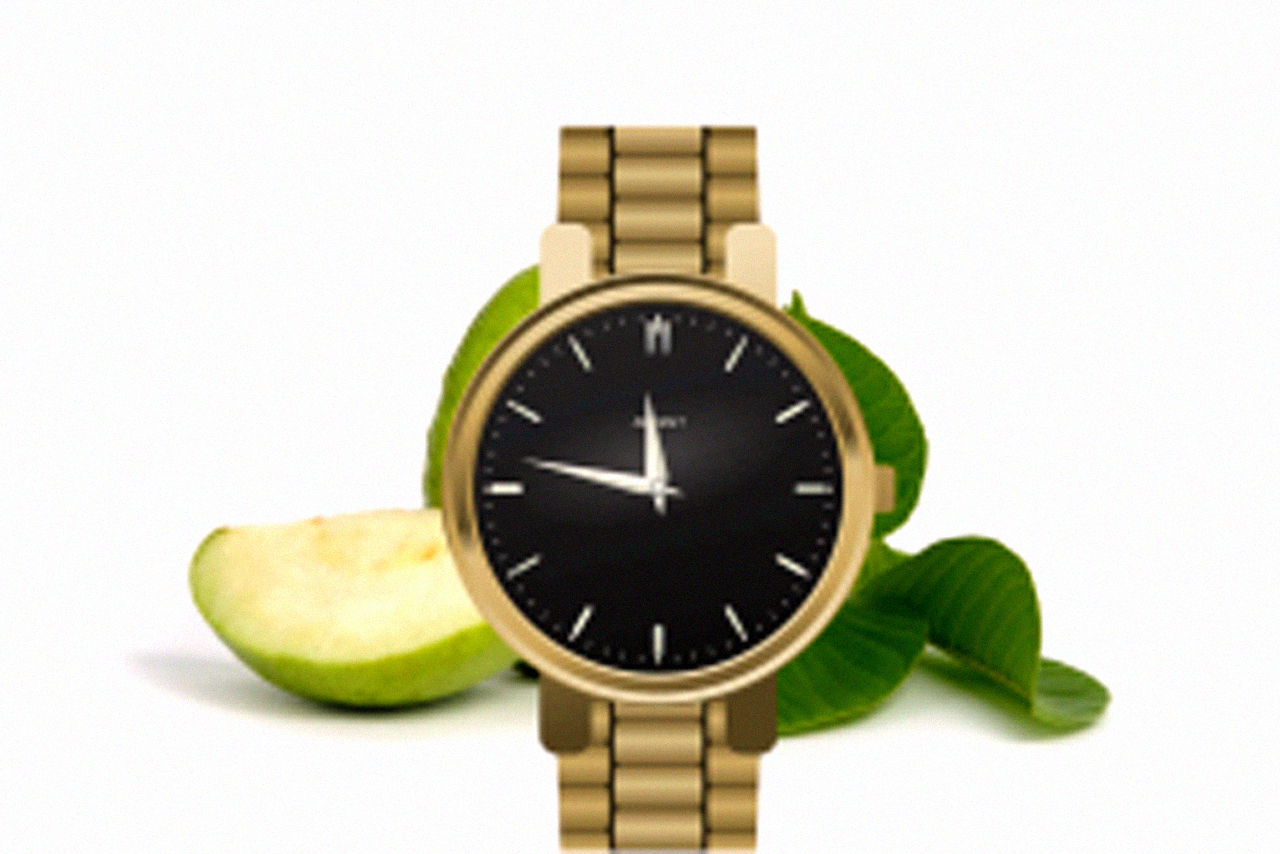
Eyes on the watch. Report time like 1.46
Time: 11.47
